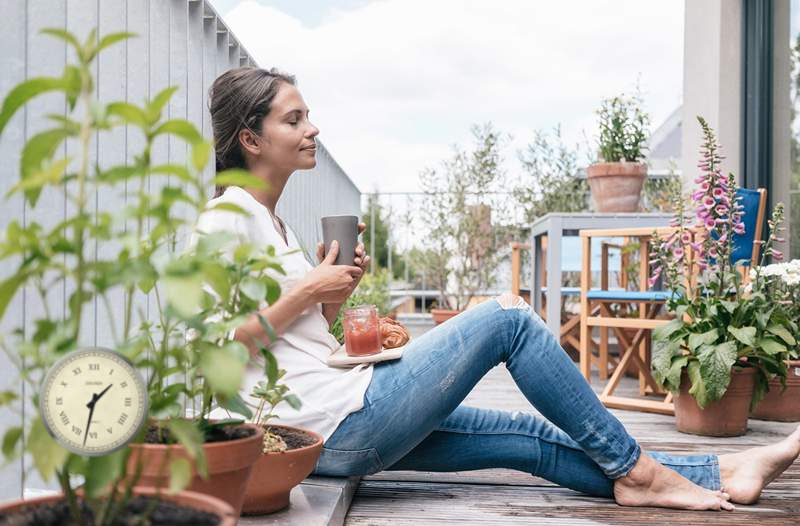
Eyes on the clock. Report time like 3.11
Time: 1.32
